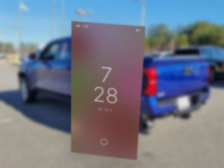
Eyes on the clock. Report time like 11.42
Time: 7.28
